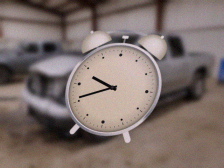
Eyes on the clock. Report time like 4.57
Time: 9.41
